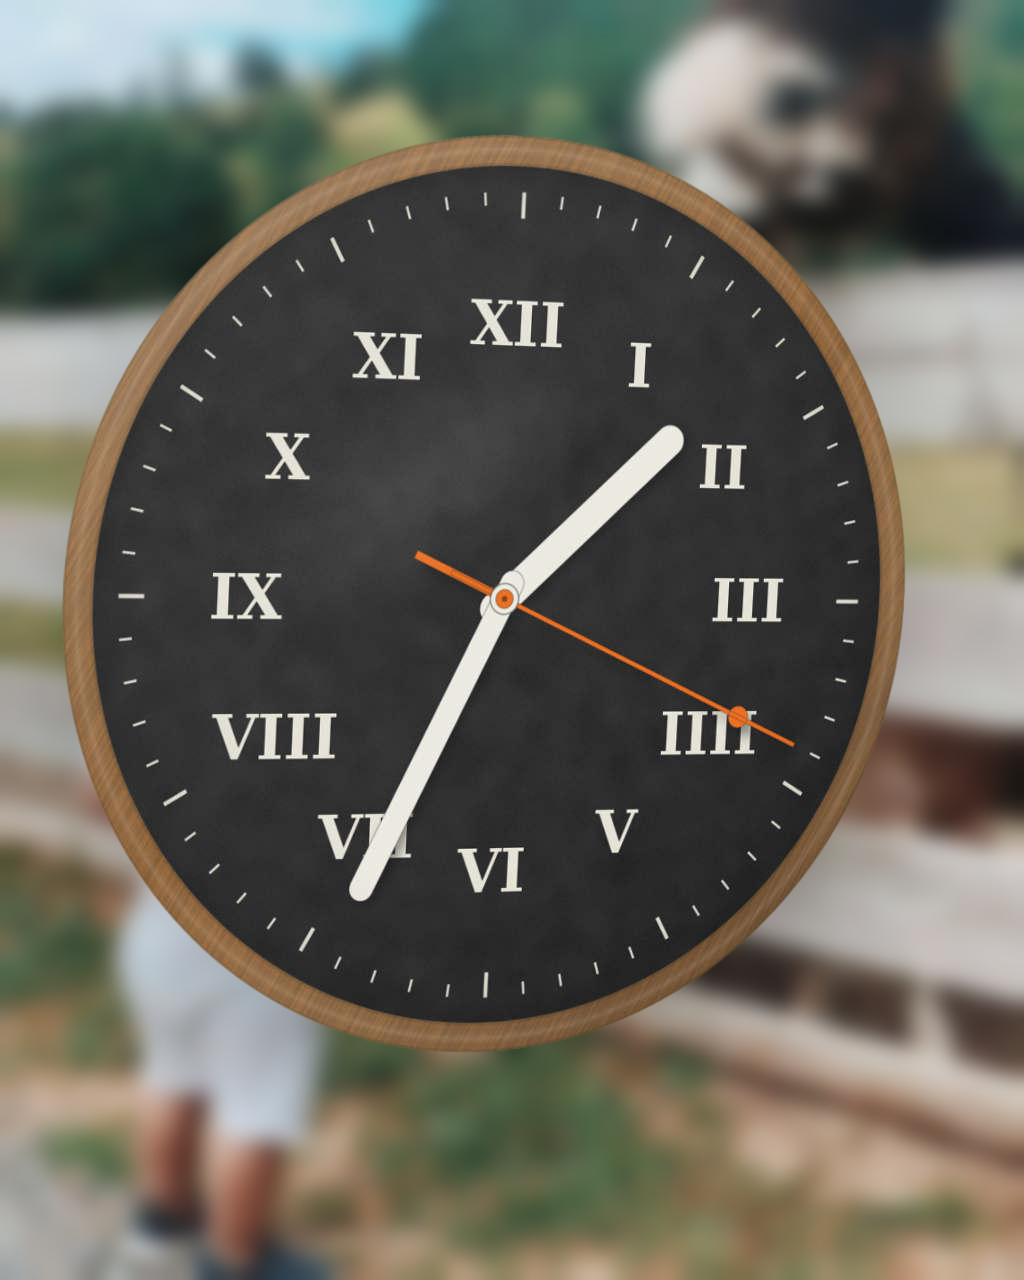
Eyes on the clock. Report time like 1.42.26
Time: 1.34.19
